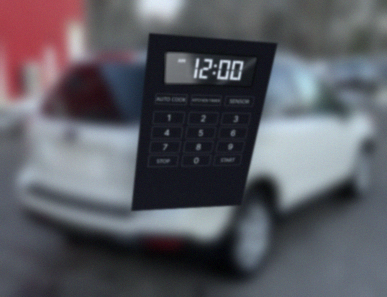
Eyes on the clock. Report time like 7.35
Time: 12.00
